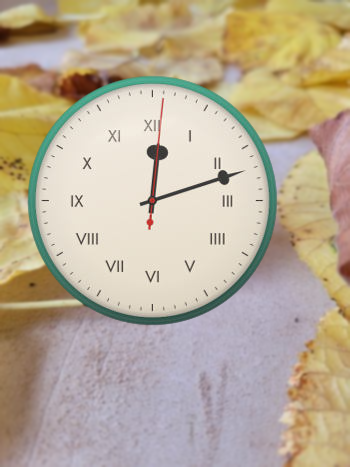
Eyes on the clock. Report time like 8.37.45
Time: 12.12.01
